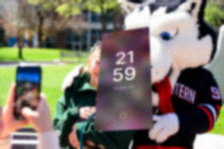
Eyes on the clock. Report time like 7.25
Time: 21.59
